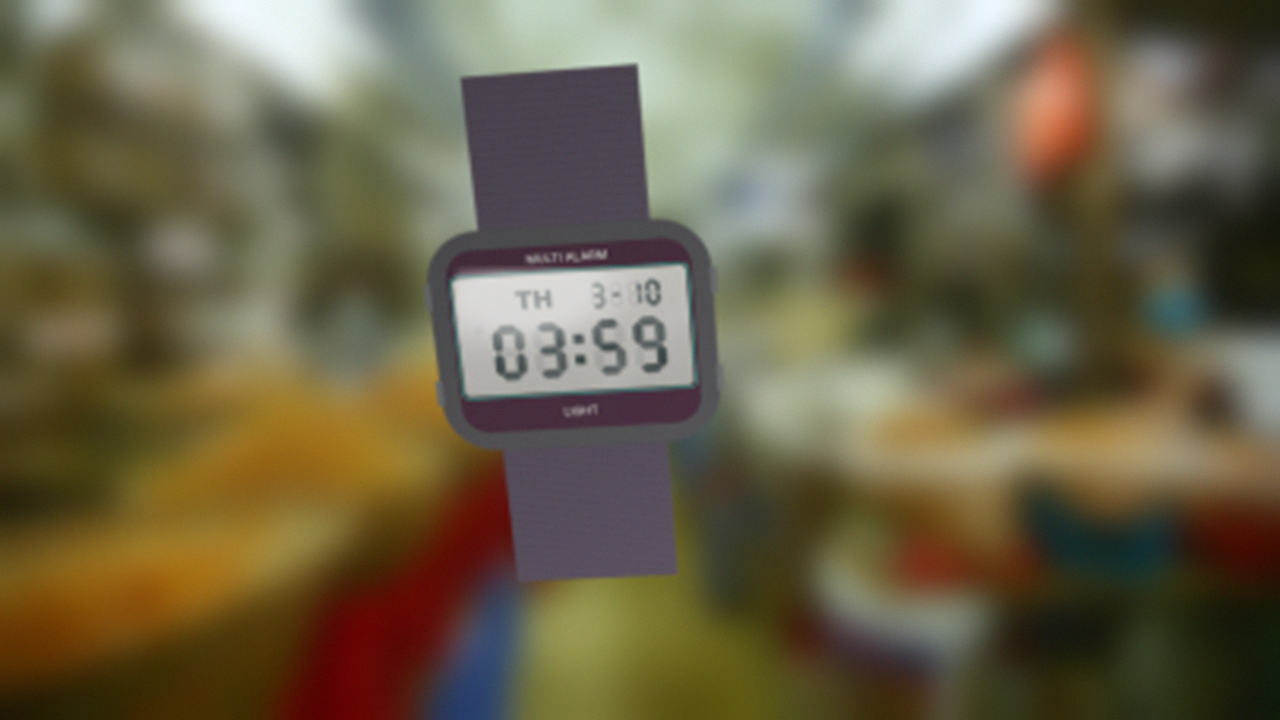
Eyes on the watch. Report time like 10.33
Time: 3.59
